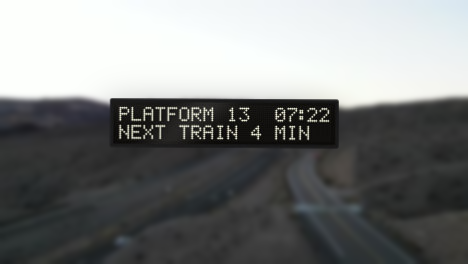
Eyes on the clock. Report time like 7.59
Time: 7.22
